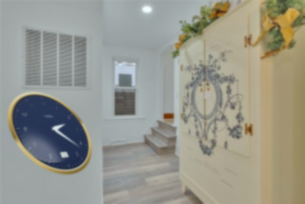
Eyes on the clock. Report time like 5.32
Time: 2.22
